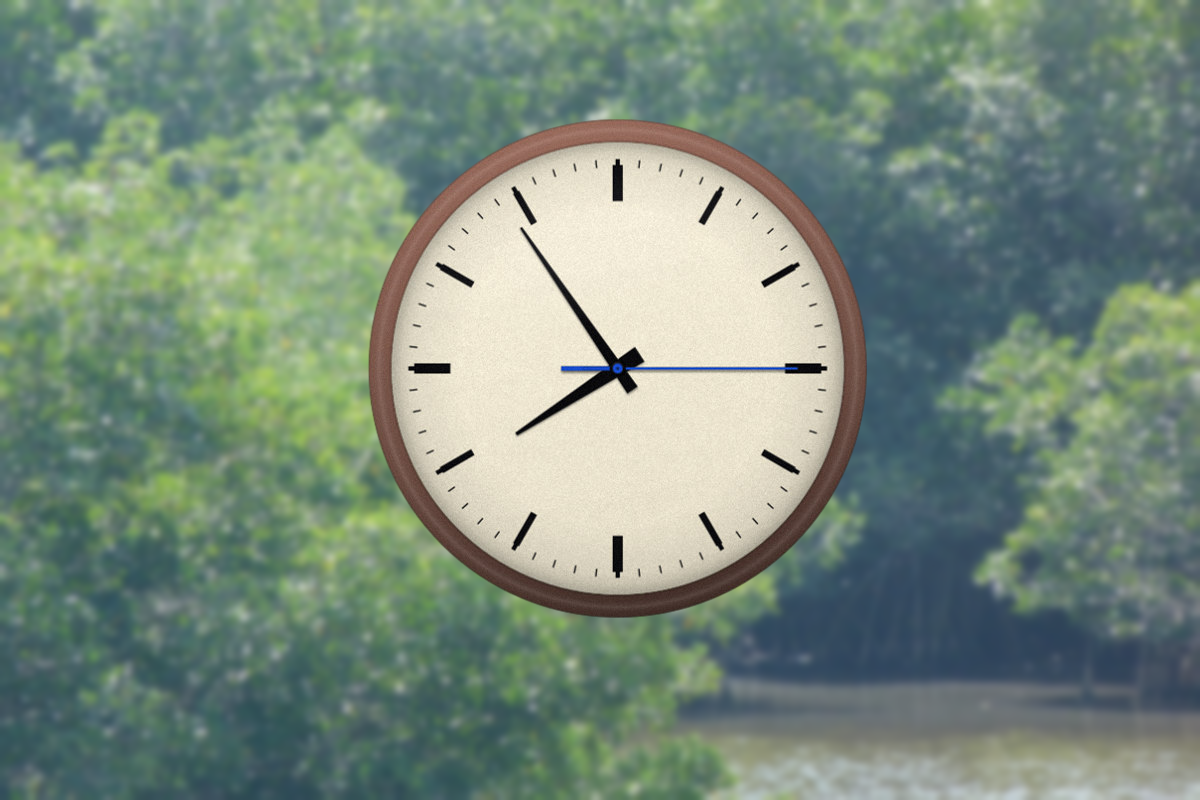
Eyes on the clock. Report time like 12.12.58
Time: 7.54.15
